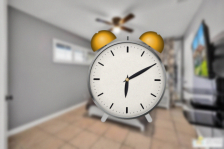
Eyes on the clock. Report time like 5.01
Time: 6.10
